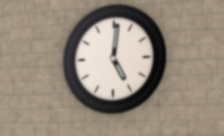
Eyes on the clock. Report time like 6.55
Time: 5.01
